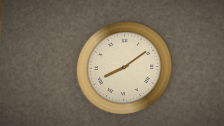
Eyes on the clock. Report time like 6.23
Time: 8.09
